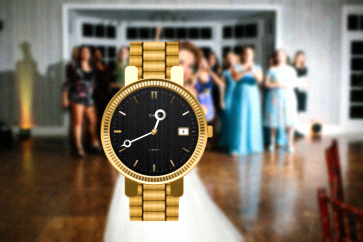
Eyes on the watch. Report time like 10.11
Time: 12.41
